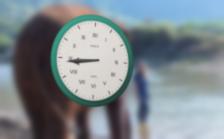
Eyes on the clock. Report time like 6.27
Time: 8.44
